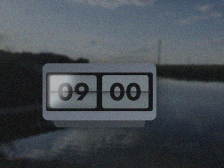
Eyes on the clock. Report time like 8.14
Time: 9.00
